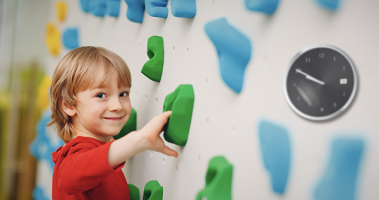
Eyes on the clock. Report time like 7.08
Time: 9.50
